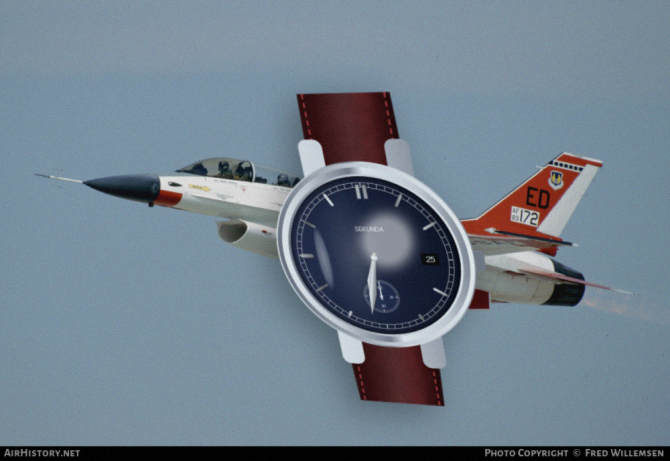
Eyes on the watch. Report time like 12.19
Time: 6.32
